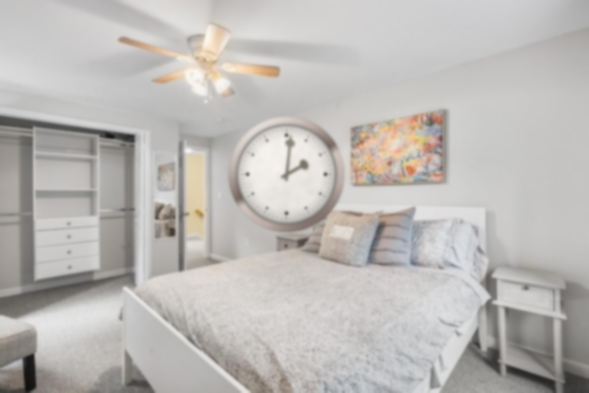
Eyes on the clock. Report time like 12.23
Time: 2.01
